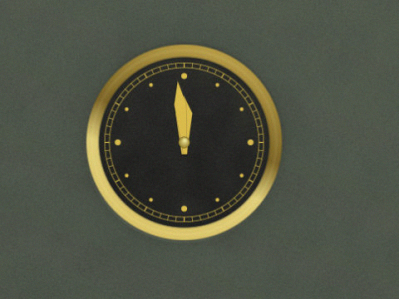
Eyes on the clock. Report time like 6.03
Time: 11.59
